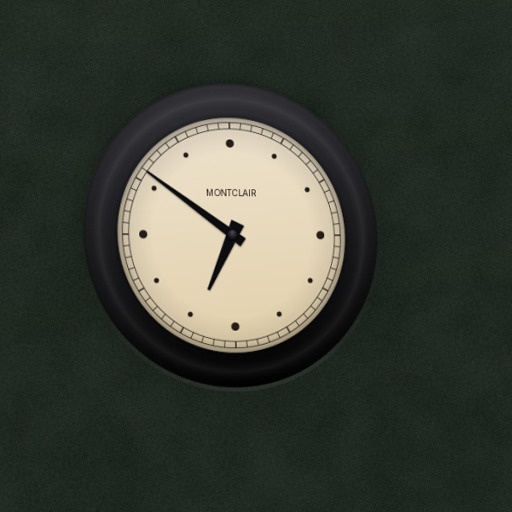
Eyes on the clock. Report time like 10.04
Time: 6.51
